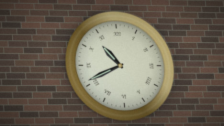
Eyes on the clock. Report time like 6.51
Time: 10.41
